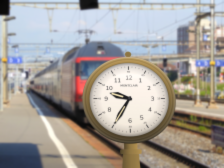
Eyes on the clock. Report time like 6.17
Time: 9.35
